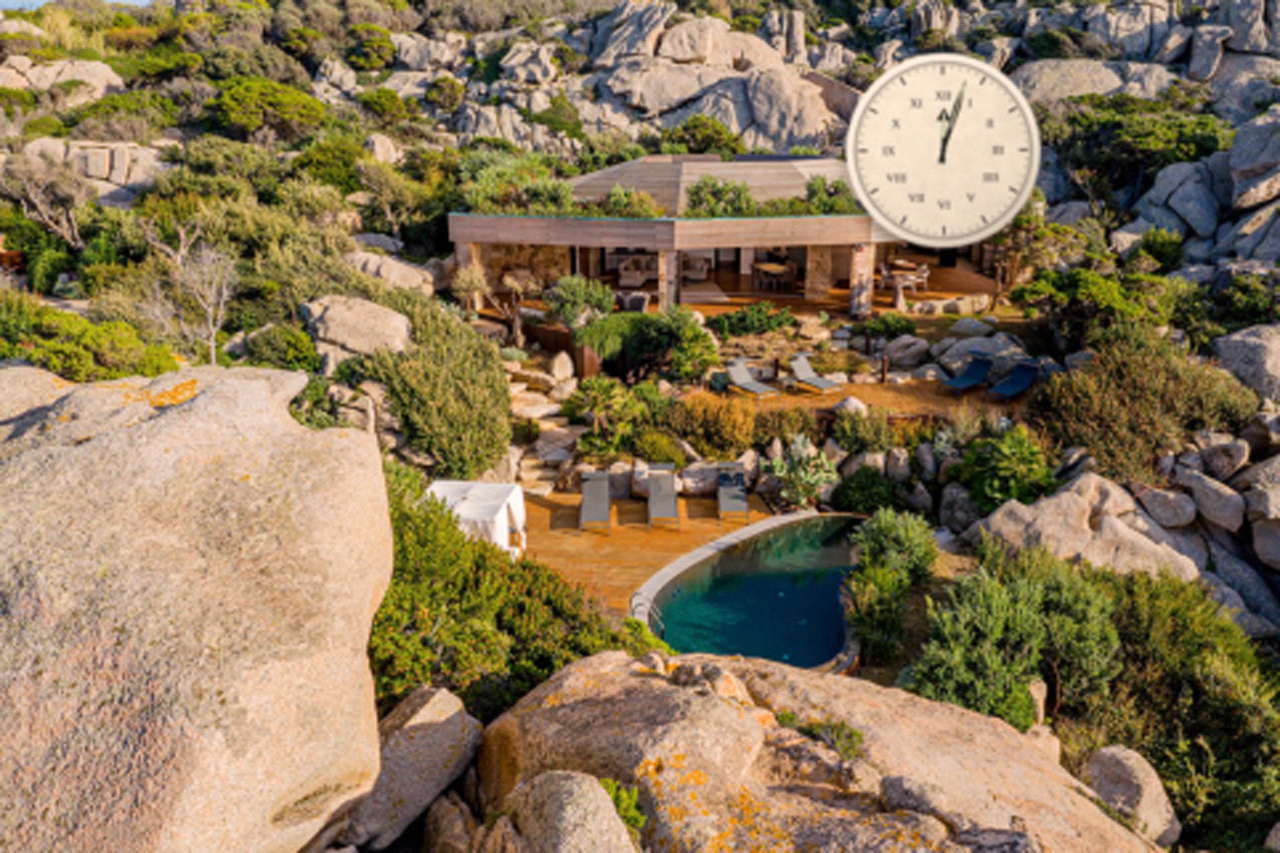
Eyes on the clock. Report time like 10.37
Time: 12.03
